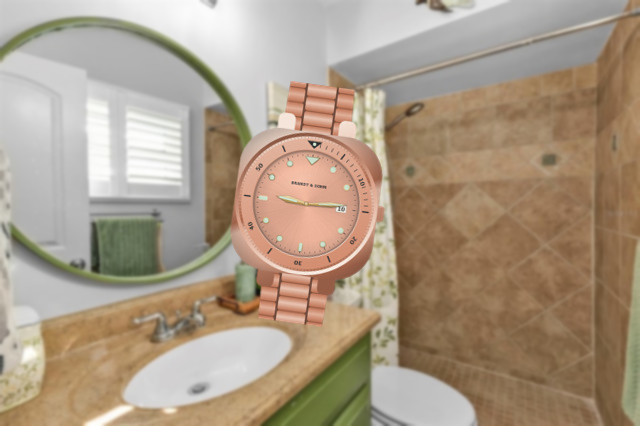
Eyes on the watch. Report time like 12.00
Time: 9.14
